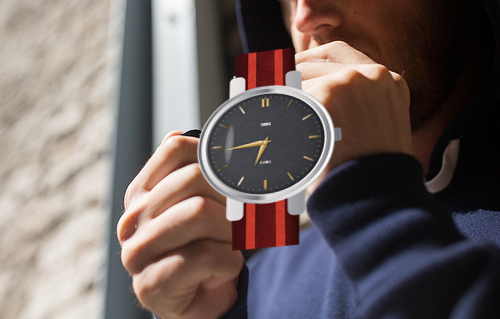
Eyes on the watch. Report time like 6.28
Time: 6.44
